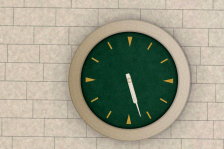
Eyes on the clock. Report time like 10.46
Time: 5.27
